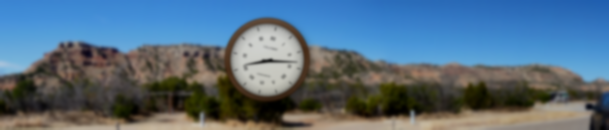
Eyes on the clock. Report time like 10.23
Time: 8.13
